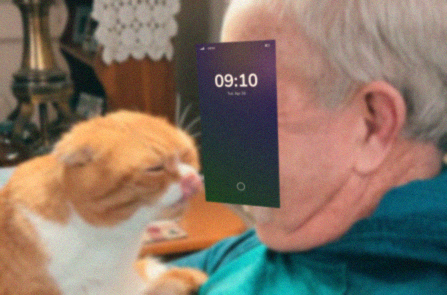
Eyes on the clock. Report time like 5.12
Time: 9.10
